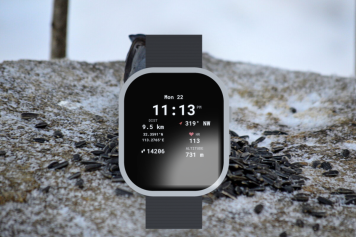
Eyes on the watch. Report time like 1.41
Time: 11.13
